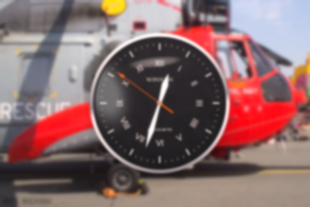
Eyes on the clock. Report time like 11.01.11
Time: 12.32.51
